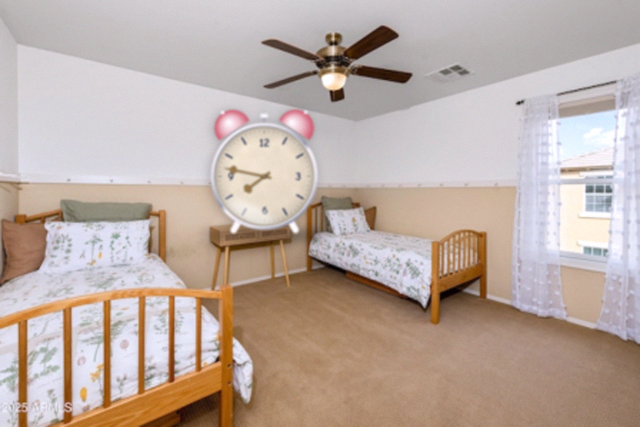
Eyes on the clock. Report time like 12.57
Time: 7.47
